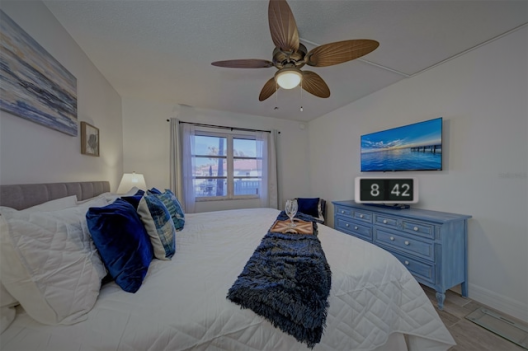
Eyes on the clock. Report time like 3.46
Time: 8.42
